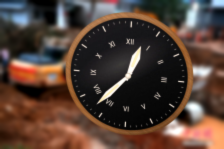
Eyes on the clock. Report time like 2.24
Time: 12.37
